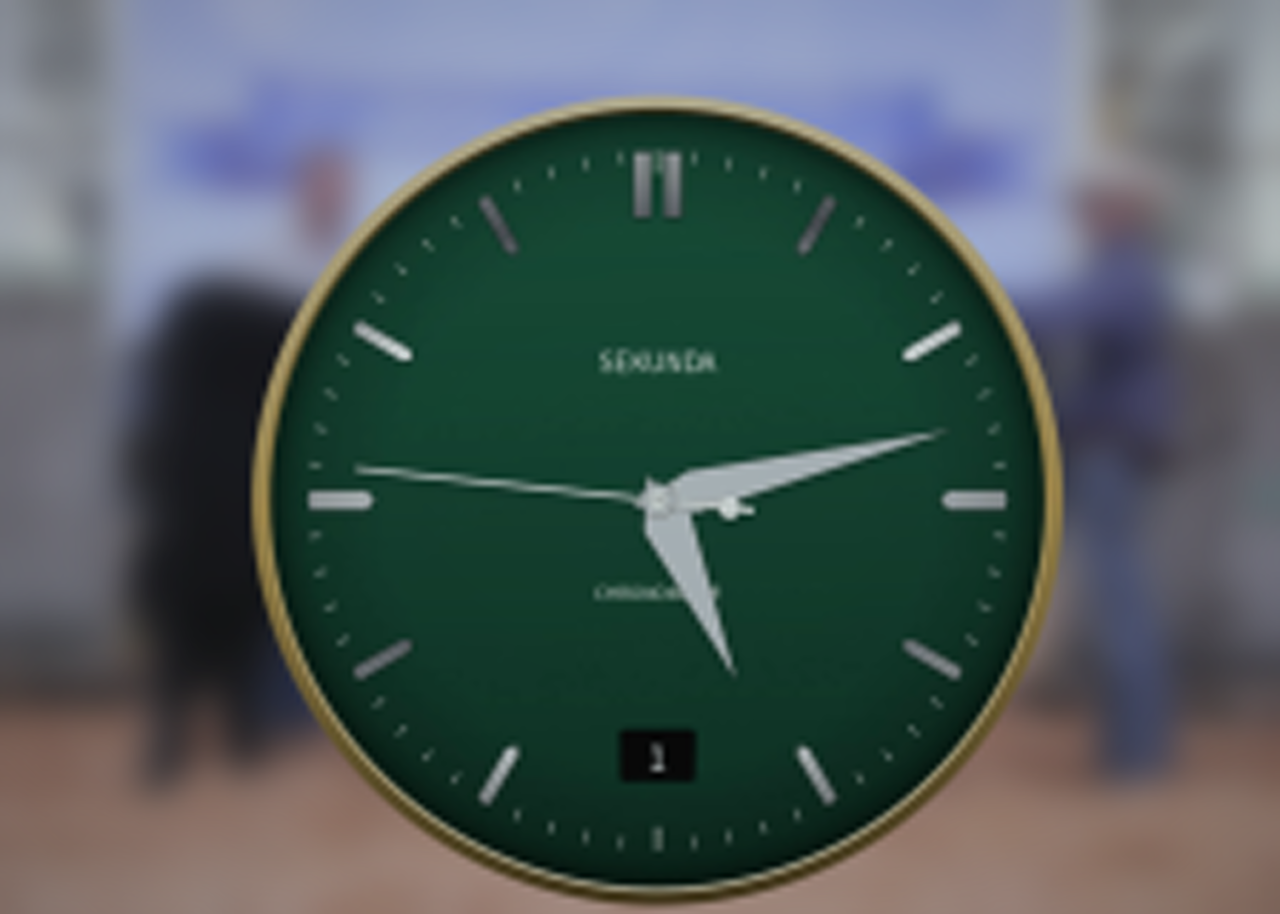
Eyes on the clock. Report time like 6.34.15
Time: 5.12.46
